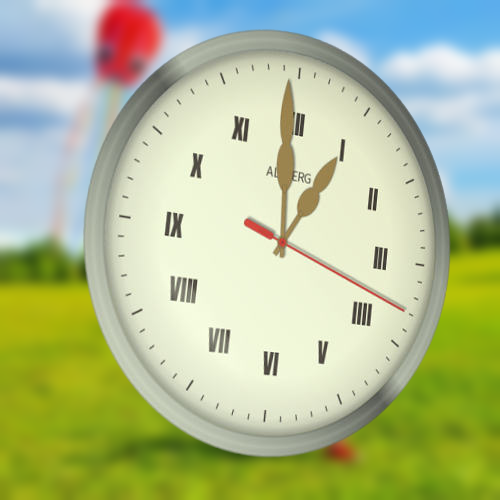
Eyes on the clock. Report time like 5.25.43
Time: 12.59.18
